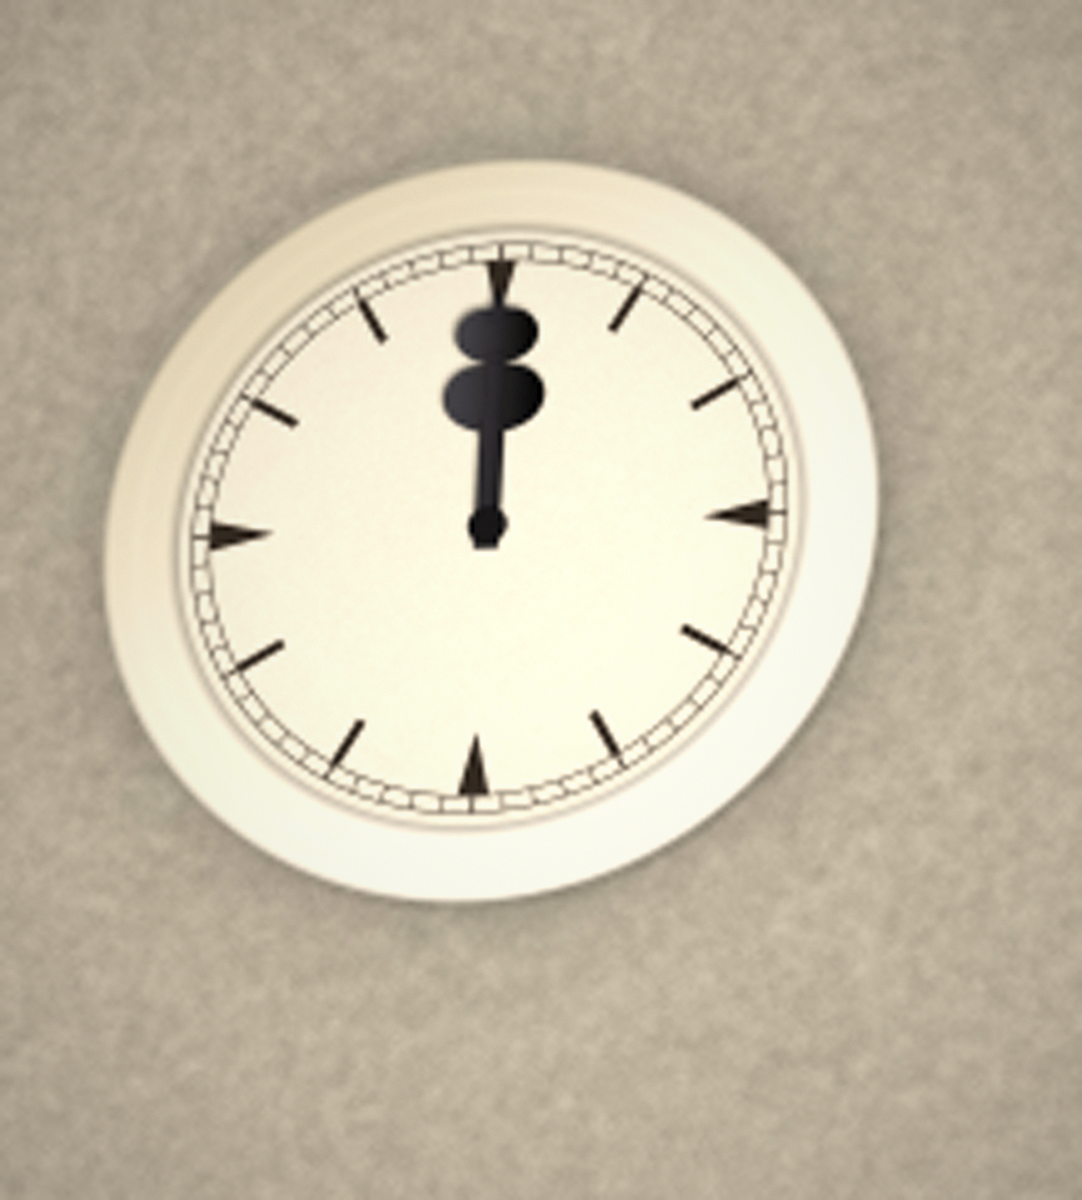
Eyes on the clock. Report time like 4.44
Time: 12.00
